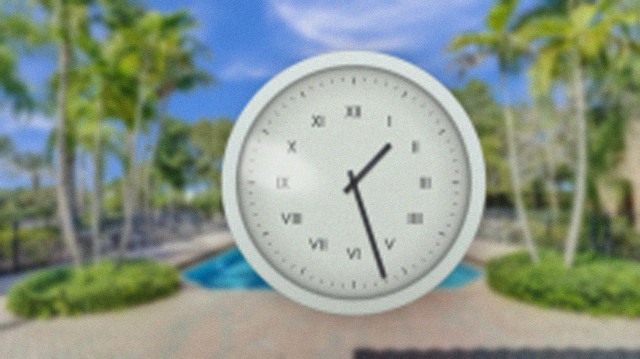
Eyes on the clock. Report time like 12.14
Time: 1.27
